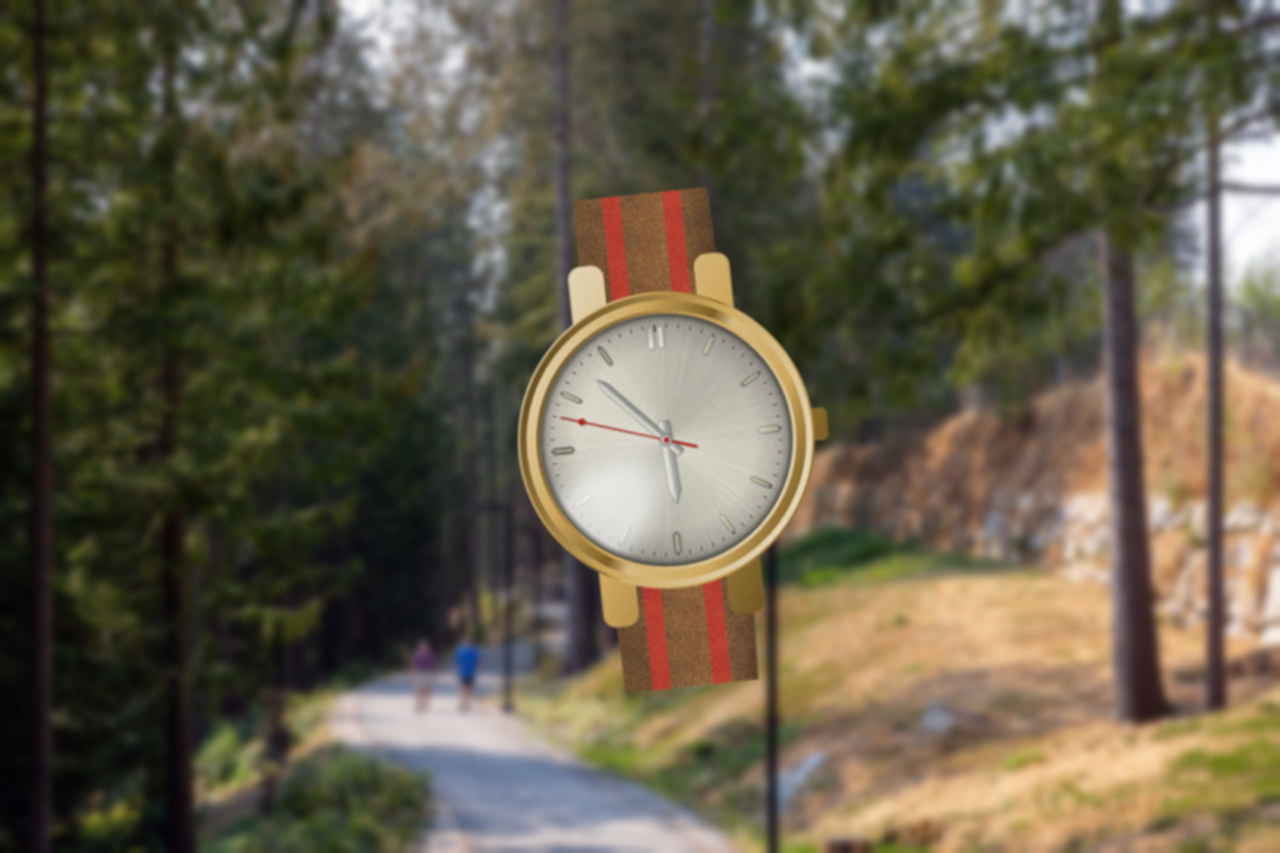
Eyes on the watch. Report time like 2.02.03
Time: 5.52.48
